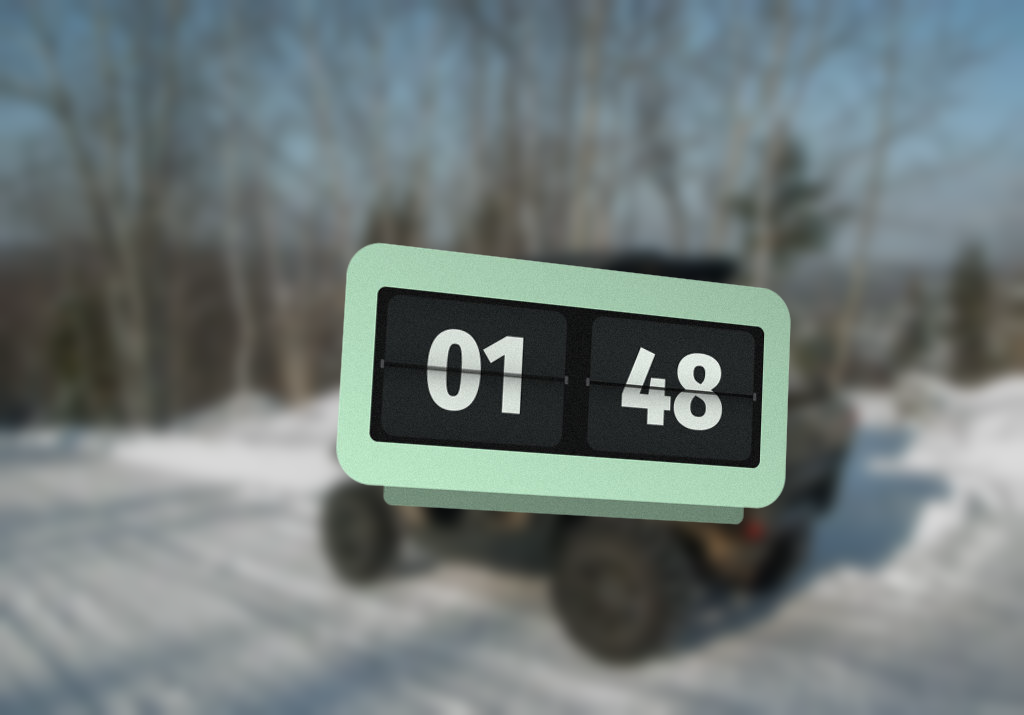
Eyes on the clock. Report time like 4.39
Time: 1.48
